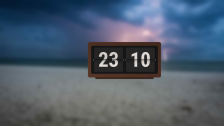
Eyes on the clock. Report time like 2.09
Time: 23.10
